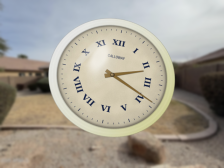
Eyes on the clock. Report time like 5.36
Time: 2.19
